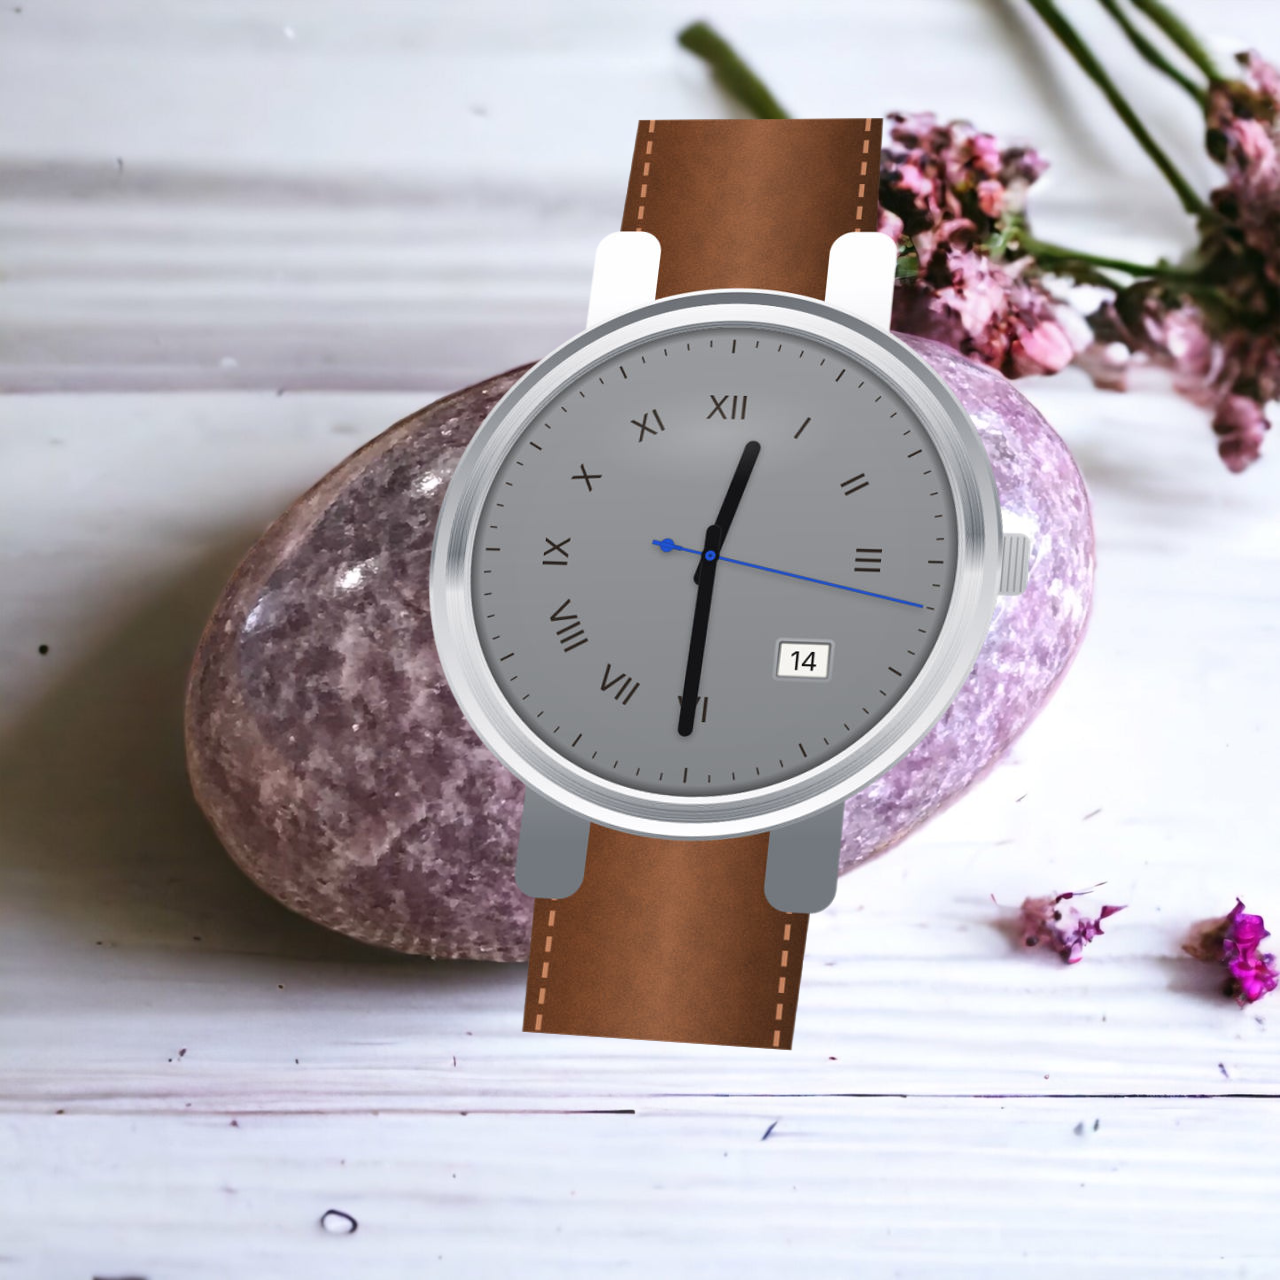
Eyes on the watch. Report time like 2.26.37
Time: 12.30.17
